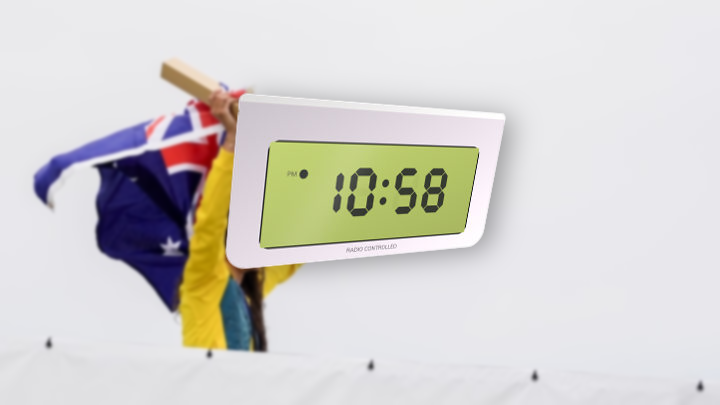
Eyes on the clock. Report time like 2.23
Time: 10.58
